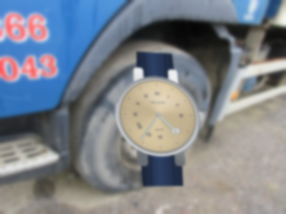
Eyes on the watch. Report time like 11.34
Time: 4.36
